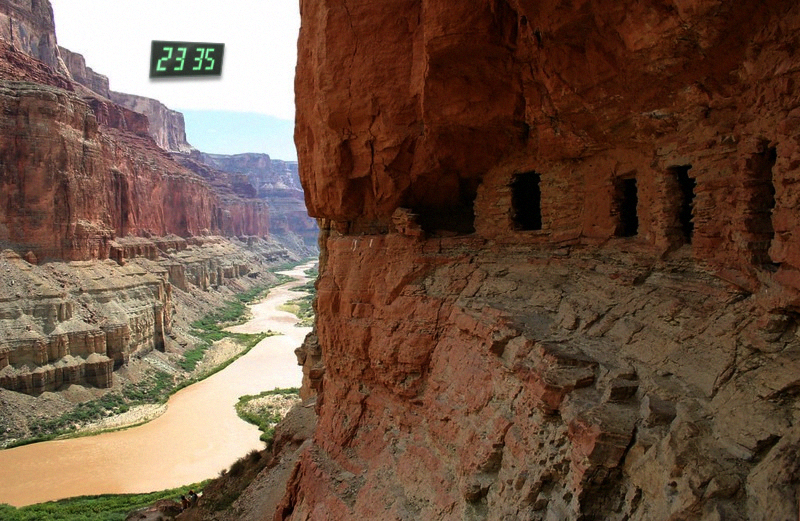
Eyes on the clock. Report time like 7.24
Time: 23.35
